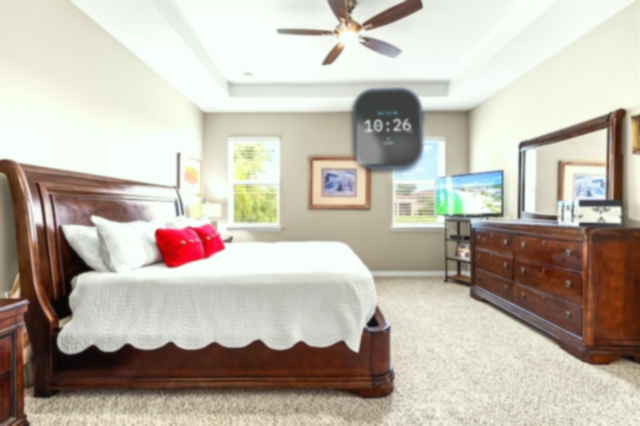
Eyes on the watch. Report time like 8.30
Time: 10.26
